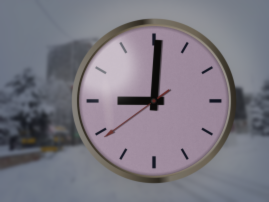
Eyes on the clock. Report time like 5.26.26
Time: 9.00.39
